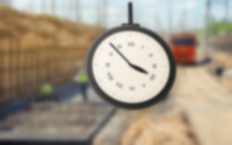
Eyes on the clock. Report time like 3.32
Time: 3.53
